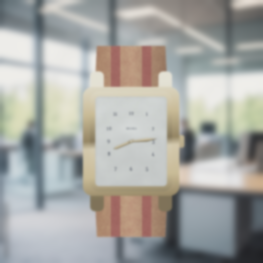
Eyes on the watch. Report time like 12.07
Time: 8.14
